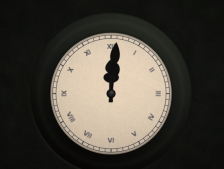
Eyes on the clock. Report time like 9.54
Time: 12.01
